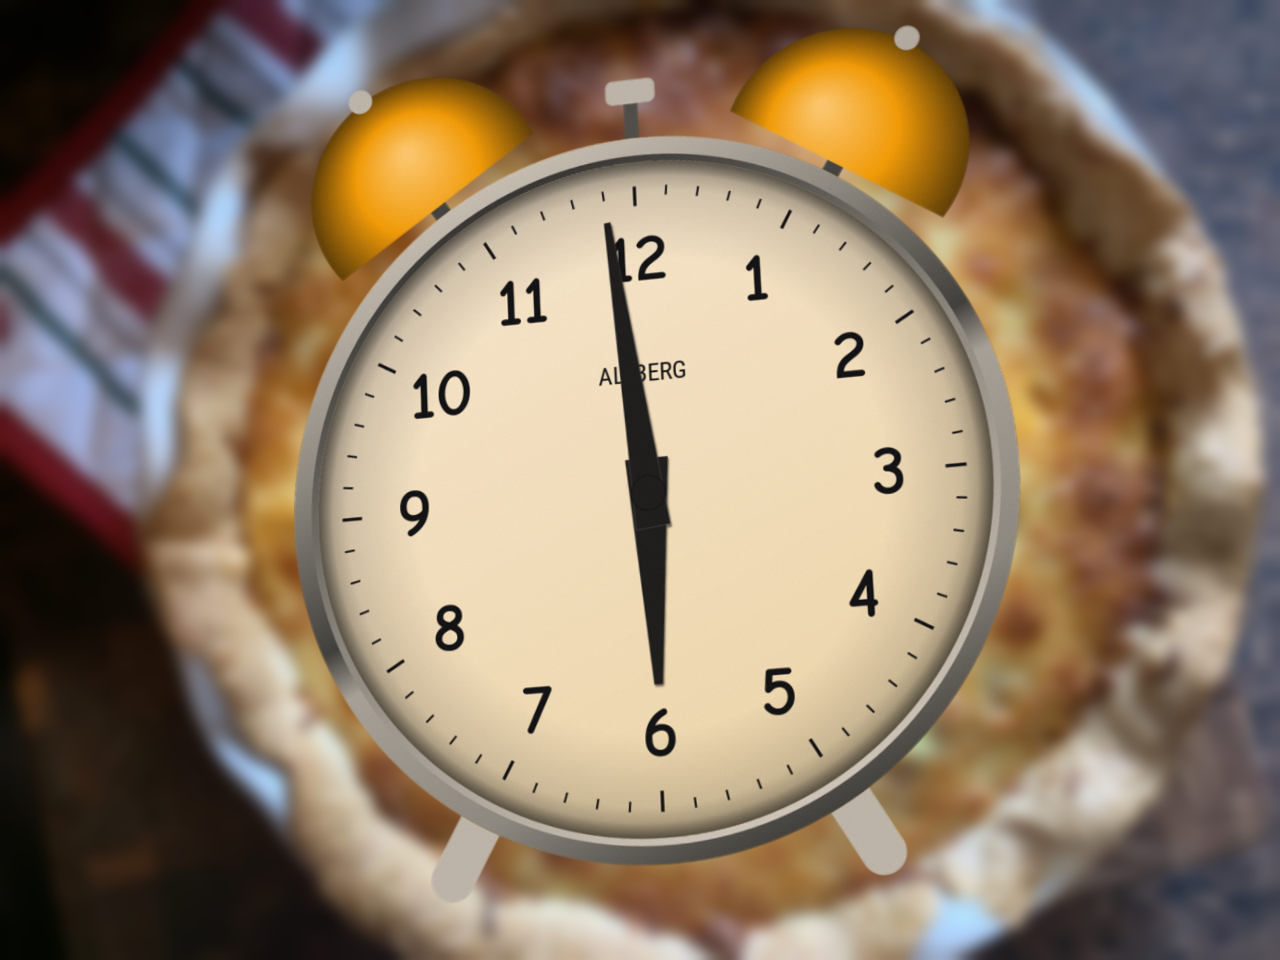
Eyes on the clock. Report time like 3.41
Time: 5.59
